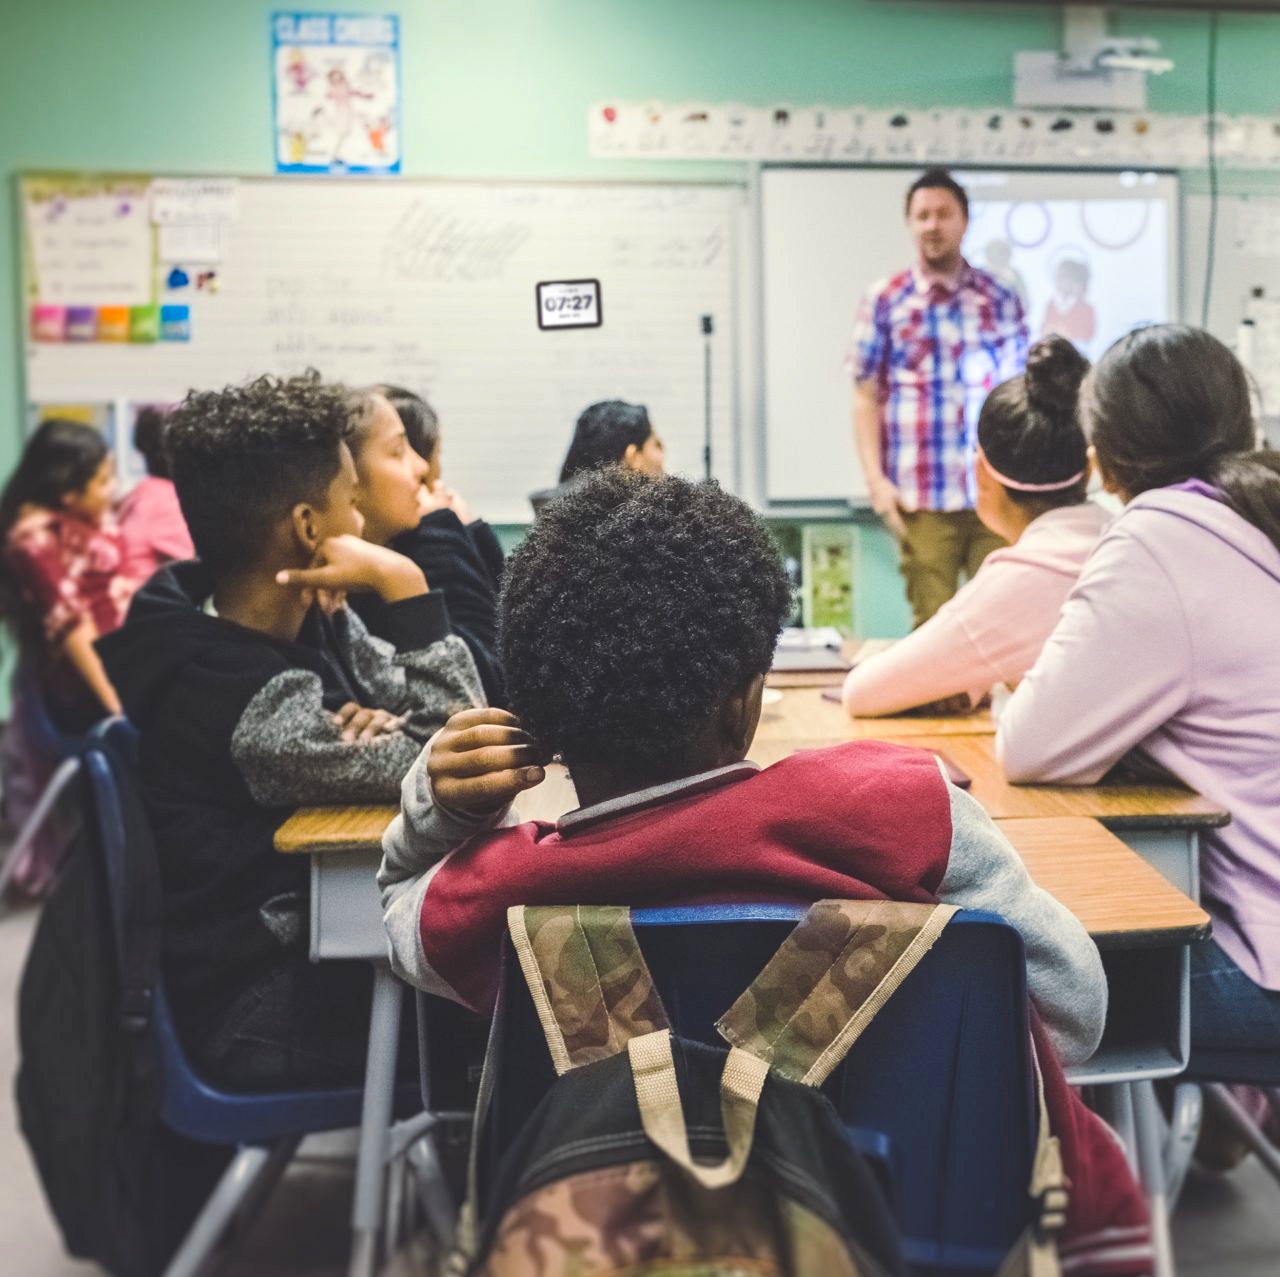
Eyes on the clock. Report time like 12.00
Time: 7.27
